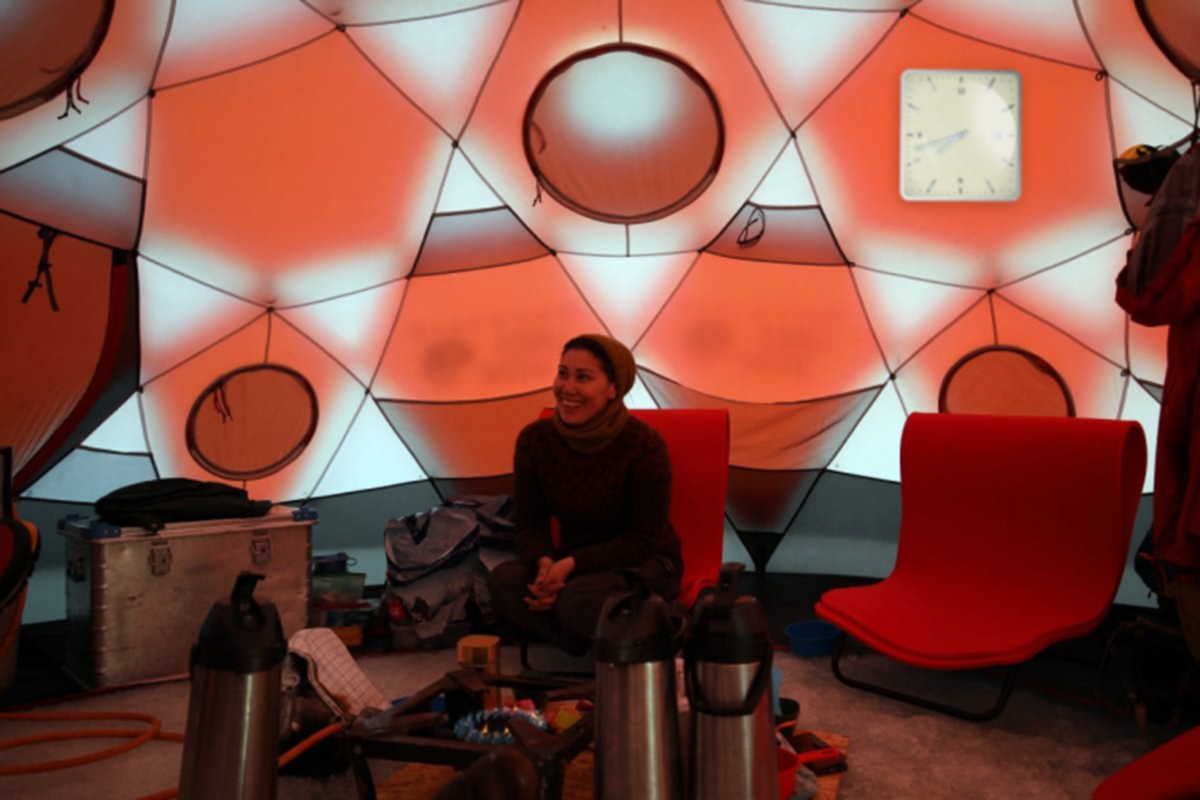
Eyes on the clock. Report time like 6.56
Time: 7.42
